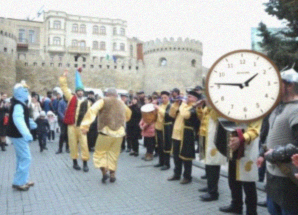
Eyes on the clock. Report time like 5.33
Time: 1.46
